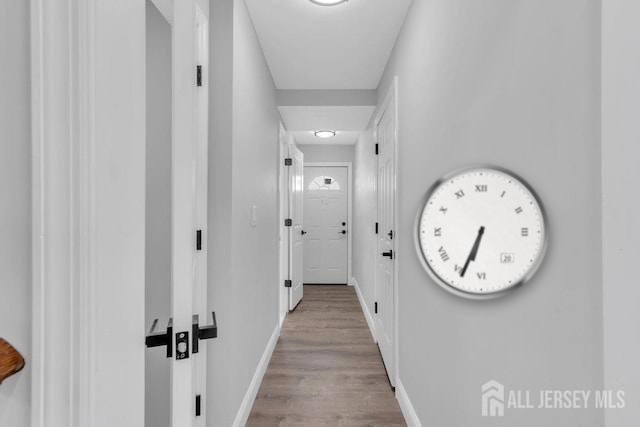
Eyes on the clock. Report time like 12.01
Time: 6.34
